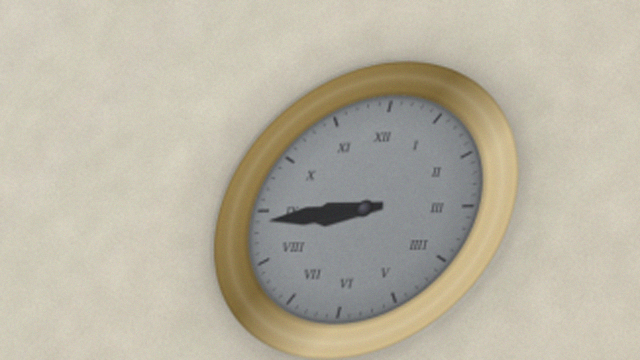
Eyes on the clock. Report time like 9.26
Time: 8.44
